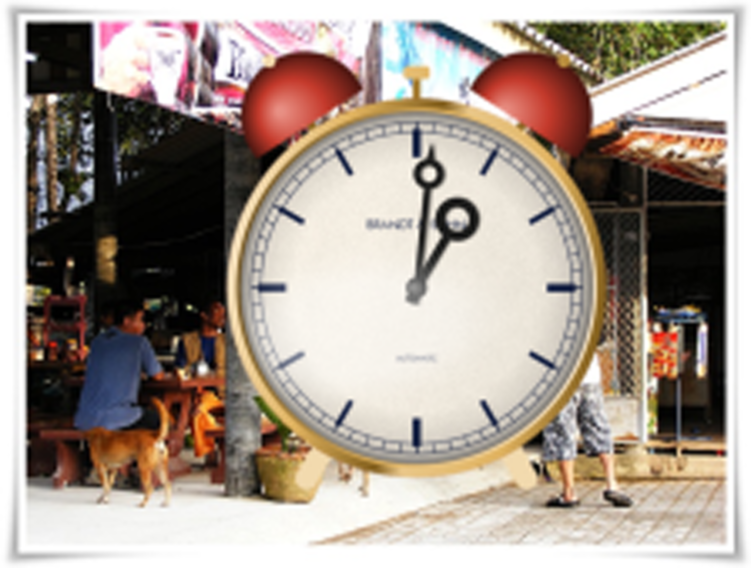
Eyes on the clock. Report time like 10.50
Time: 1.01
